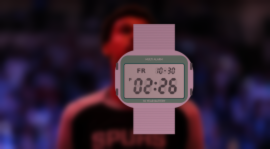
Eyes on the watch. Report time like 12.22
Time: 2.26
